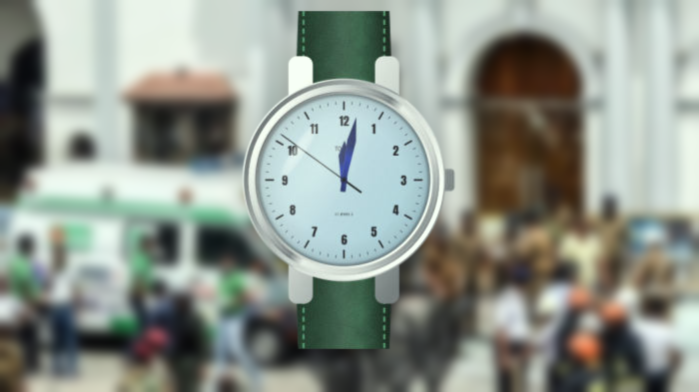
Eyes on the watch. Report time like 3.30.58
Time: 12.01.51
